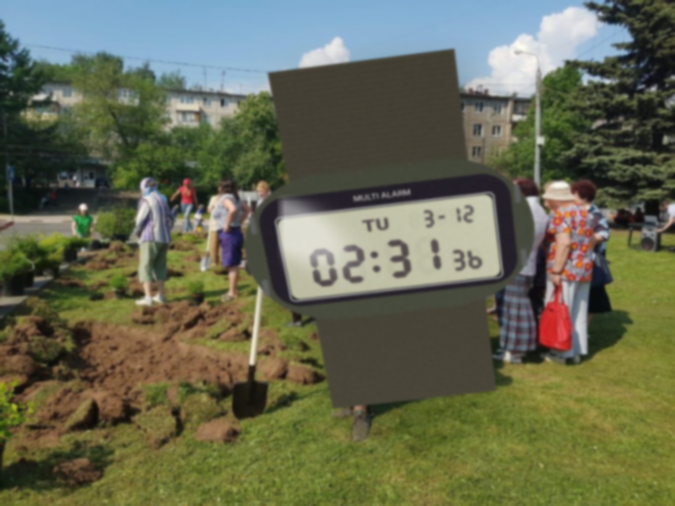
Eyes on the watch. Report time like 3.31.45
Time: 2.31.36
